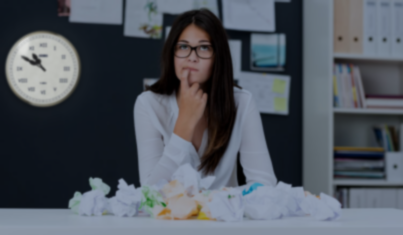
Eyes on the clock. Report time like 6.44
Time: 10.50
